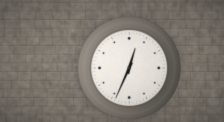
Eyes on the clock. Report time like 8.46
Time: 12.34
